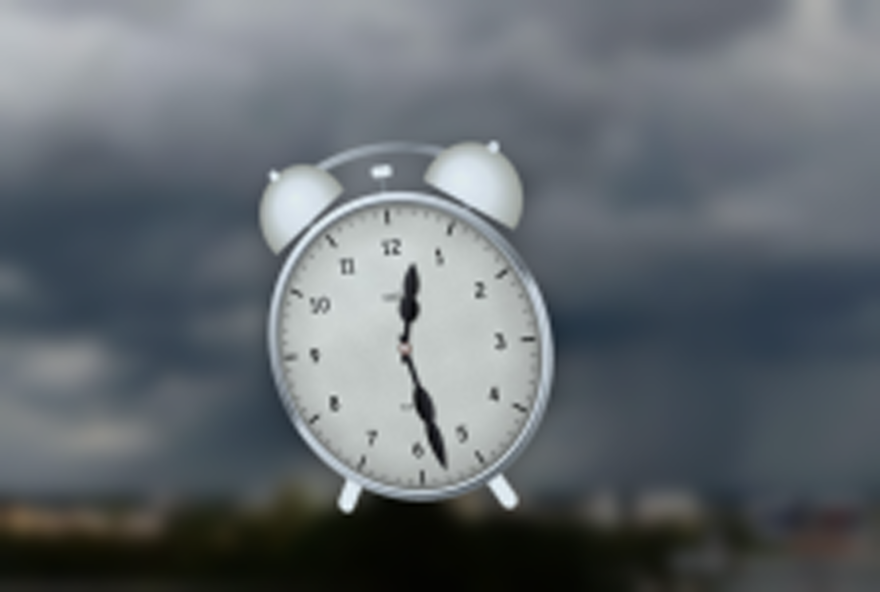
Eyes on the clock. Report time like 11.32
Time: 12.28
